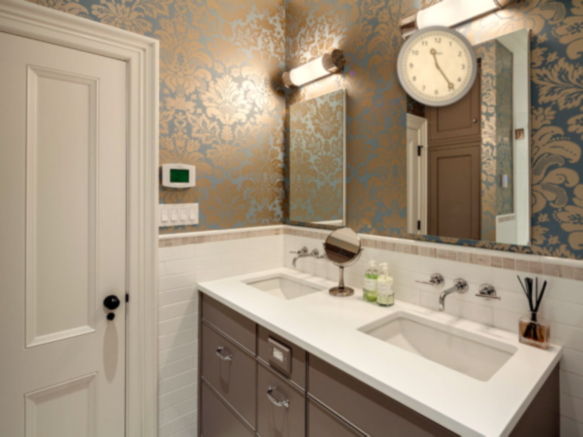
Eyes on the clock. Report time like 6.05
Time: 11.24
